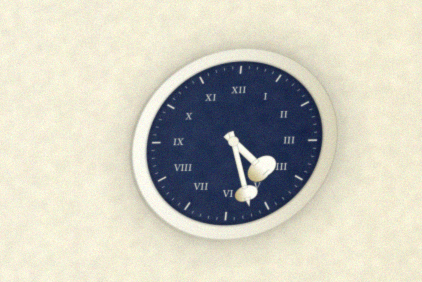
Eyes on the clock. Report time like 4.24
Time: 4.27
